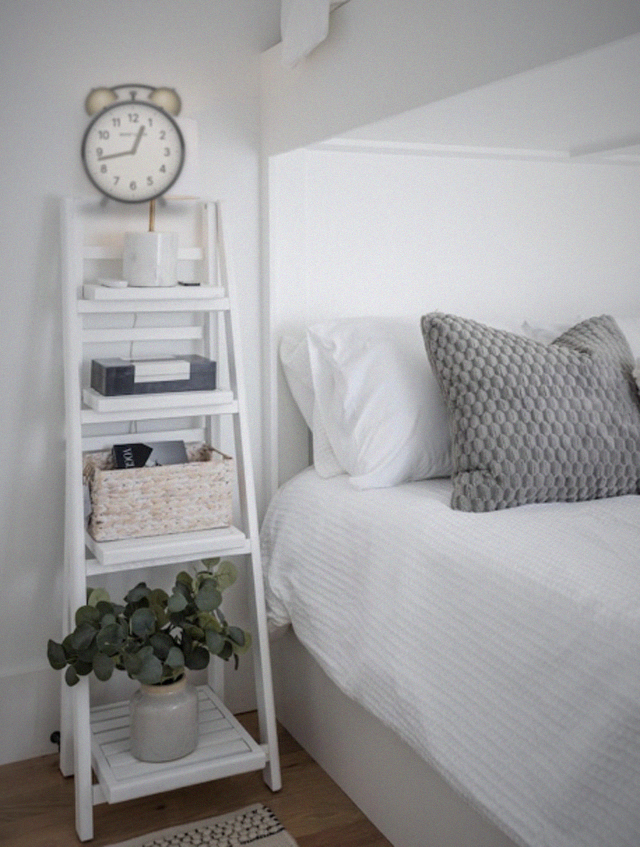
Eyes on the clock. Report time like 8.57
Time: 12.43
